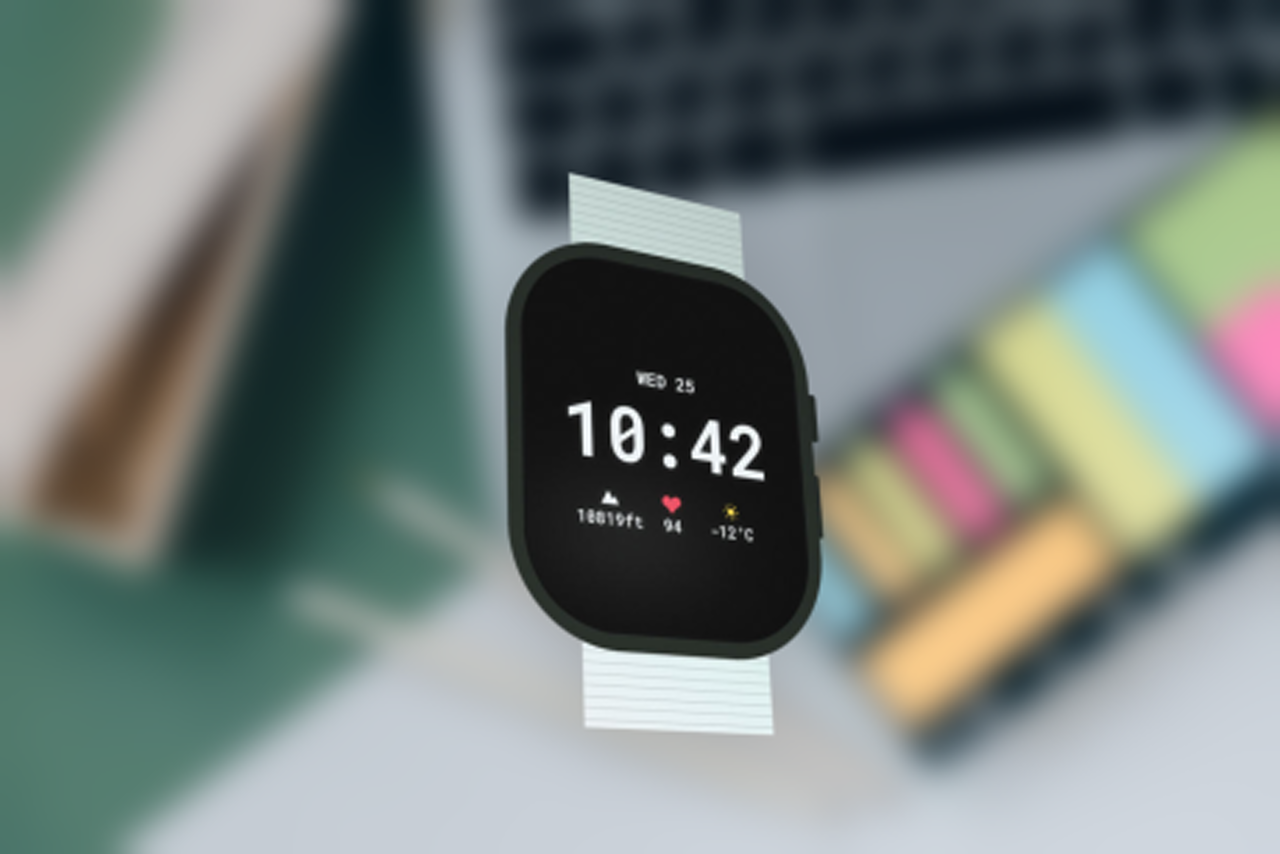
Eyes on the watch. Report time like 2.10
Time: 10.42
